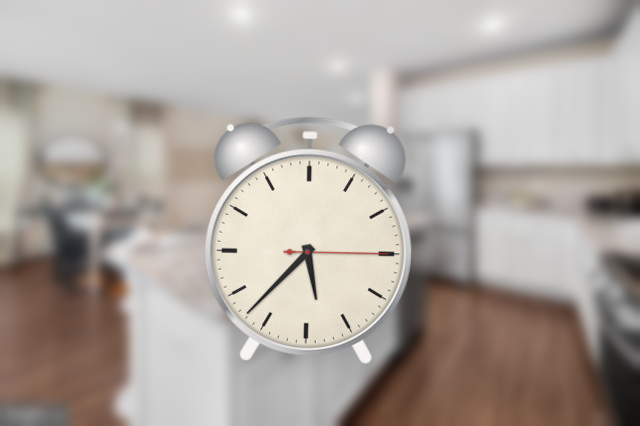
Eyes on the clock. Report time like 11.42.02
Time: 5.37.15
